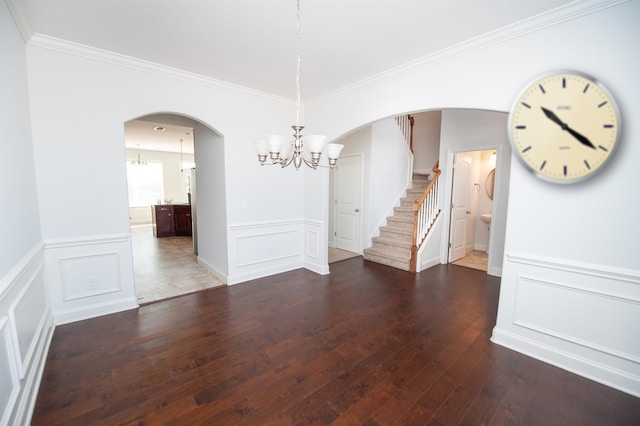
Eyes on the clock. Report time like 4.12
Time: 10.21
